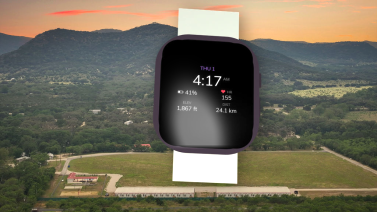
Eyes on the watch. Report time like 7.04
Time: 4.17
